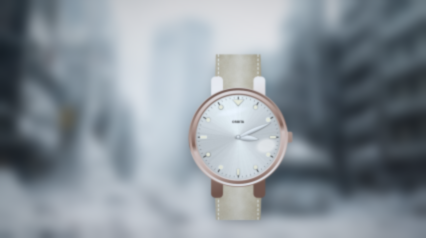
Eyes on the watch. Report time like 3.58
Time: 3.11
